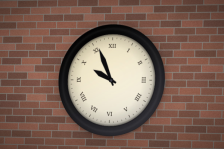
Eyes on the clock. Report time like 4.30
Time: 9.56
